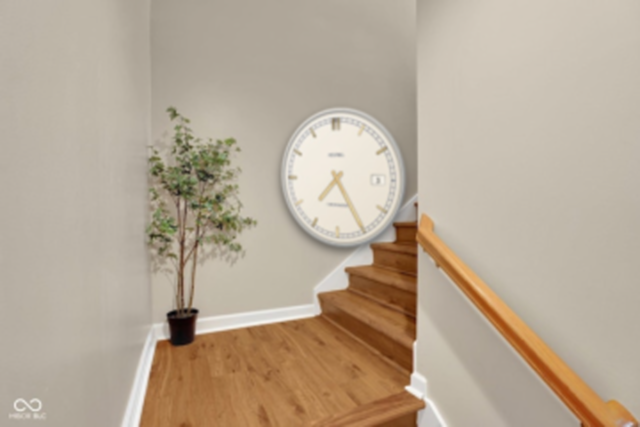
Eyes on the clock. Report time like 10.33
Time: 7.25
